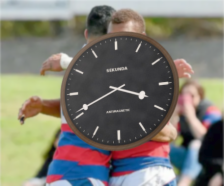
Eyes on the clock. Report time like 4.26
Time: 3.41
